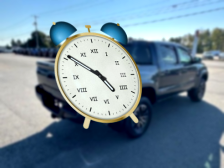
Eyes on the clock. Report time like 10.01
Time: 4.51
